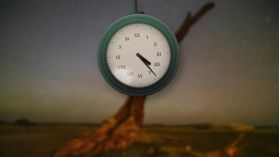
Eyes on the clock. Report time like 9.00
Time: 4.24
